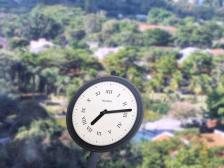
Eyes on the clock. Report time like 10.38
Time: 7.13
